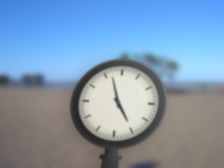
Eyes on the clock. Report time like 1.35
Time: 4.57
